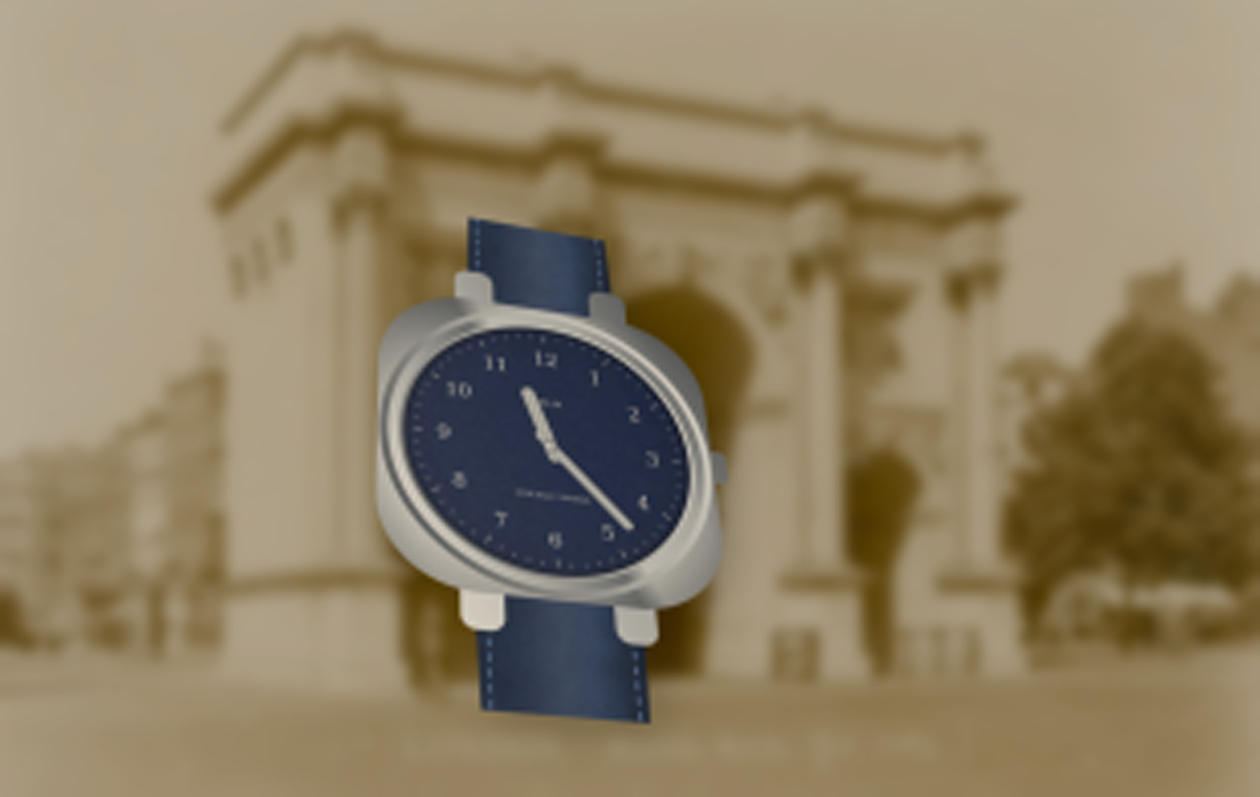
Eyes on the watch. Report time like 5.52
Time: 11.23
